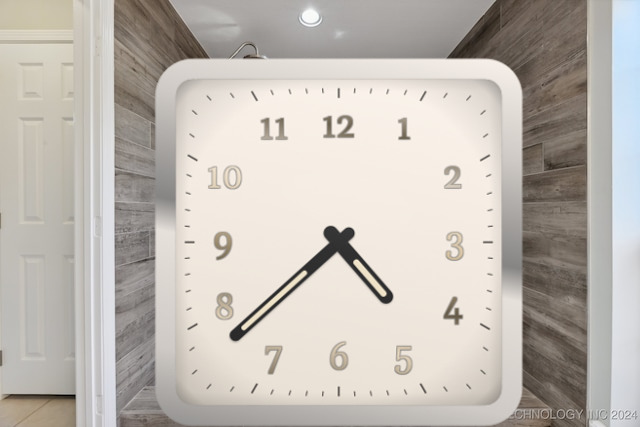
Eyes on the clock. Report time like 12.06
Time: 4.38
